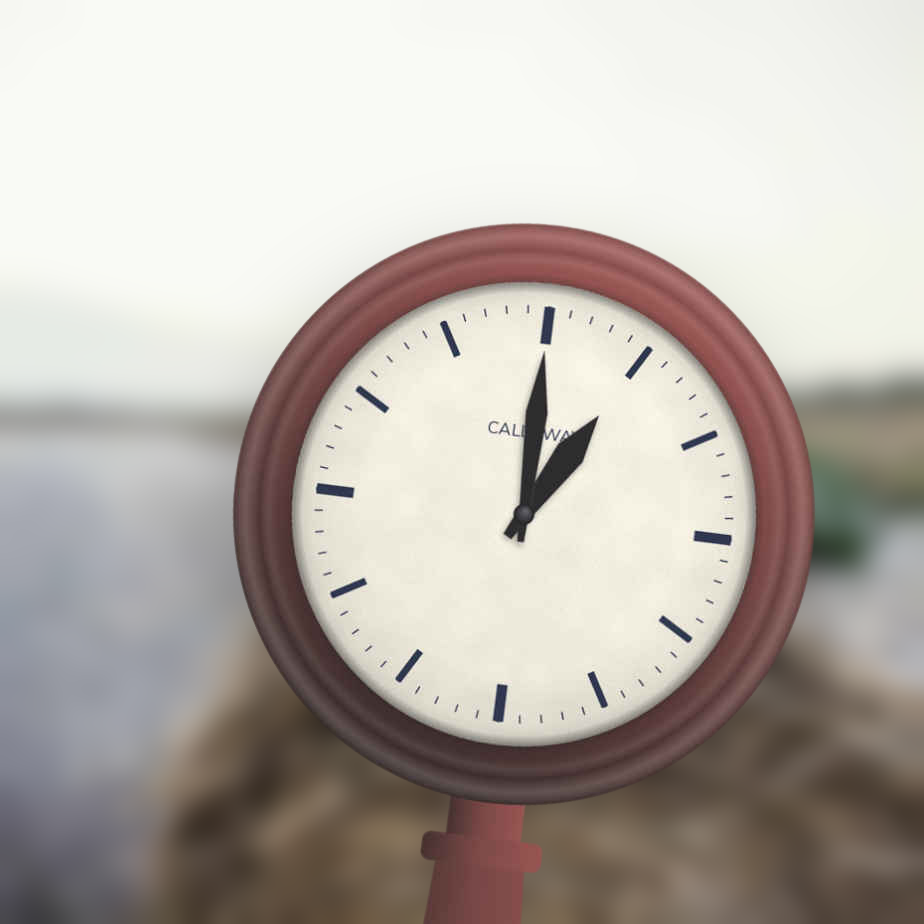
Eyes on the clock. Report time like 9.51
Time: 1.00
